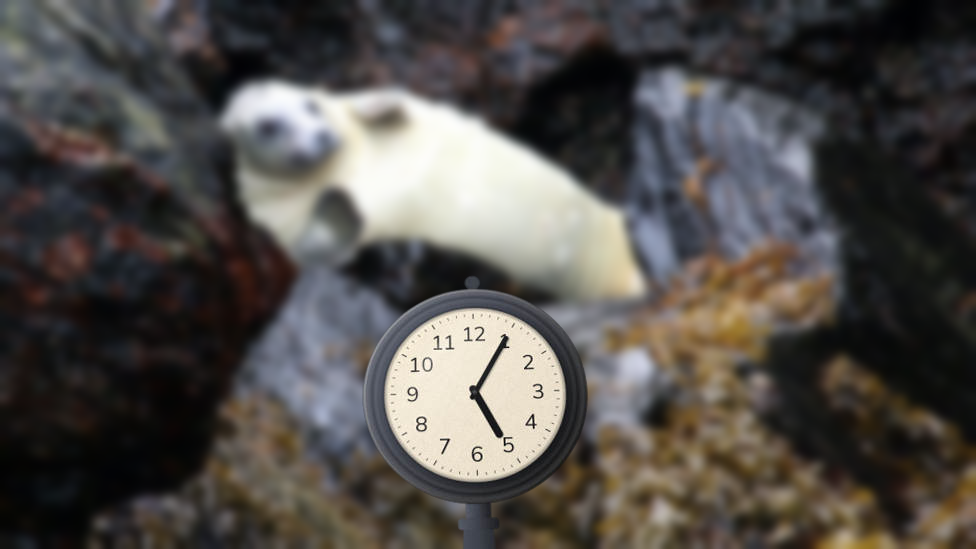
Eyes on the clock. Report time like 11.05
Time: 5.05
